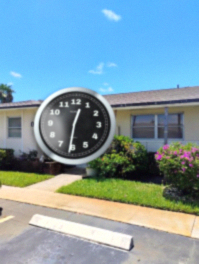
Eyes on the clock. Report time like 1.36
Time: 12.31
